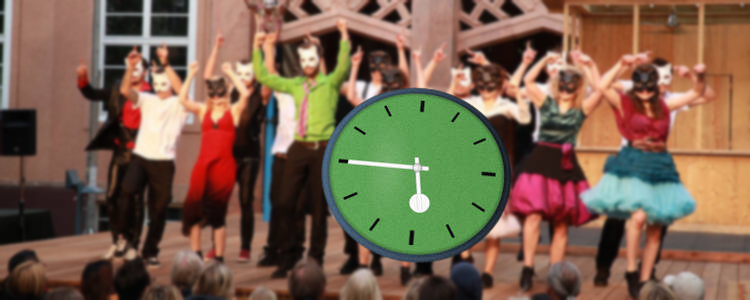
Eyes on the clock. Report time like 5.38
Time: 5.45
